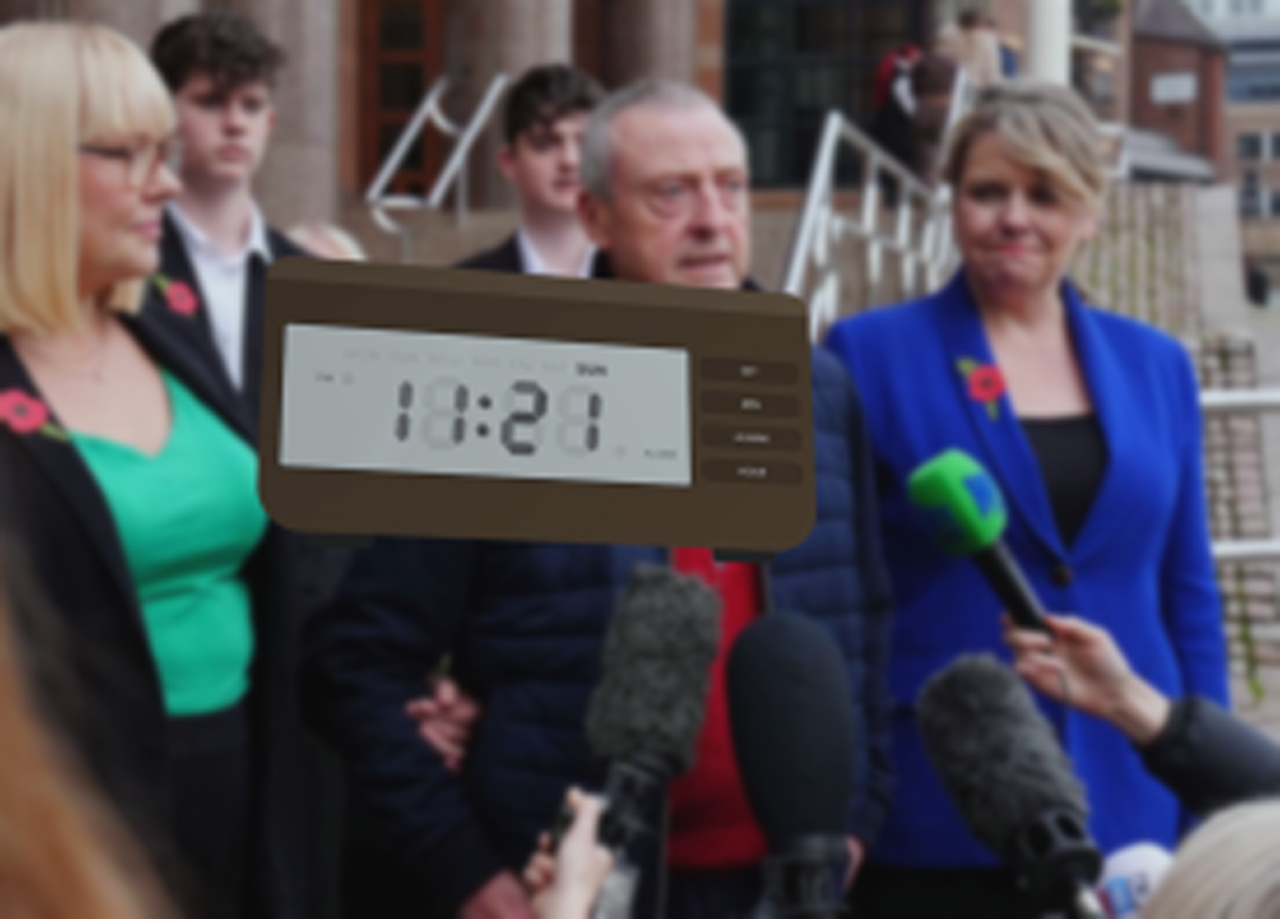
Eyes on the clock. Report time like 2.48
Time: 11.21
